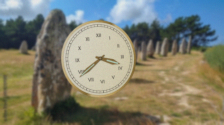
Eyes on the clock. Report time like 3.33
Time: 3.39
